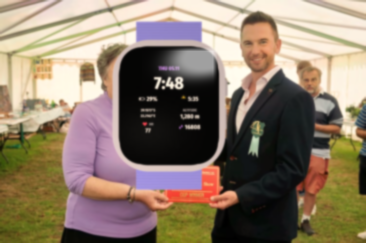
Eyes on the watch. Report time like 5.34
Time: 7.48
